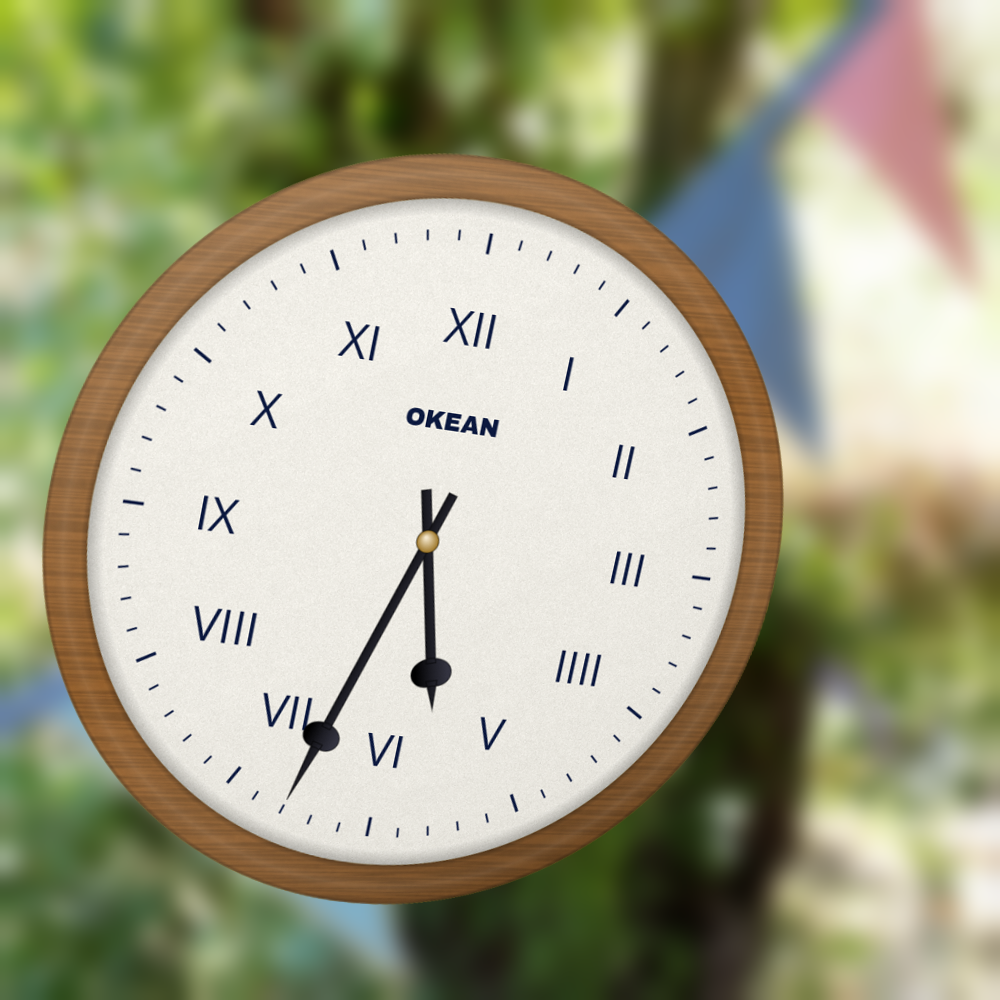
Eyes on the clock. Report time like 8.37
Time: 5.33
